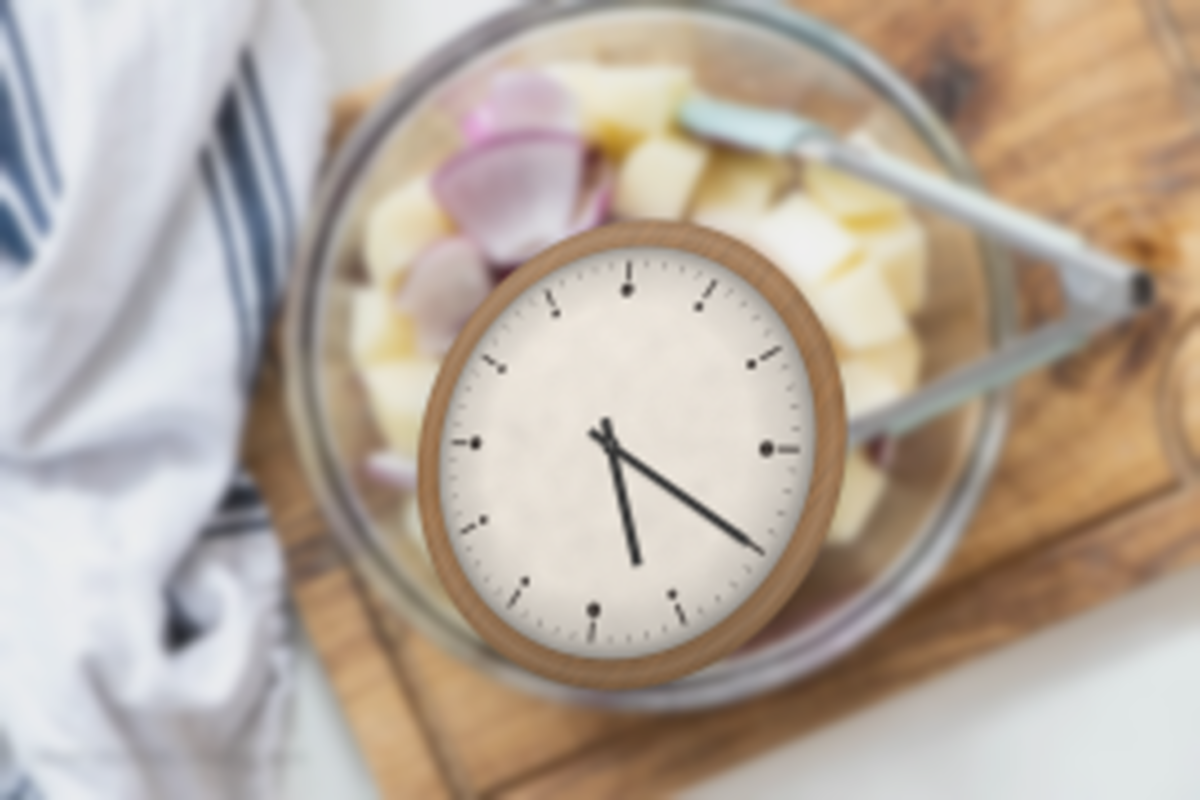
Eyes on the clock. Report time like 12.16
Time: 5.20
